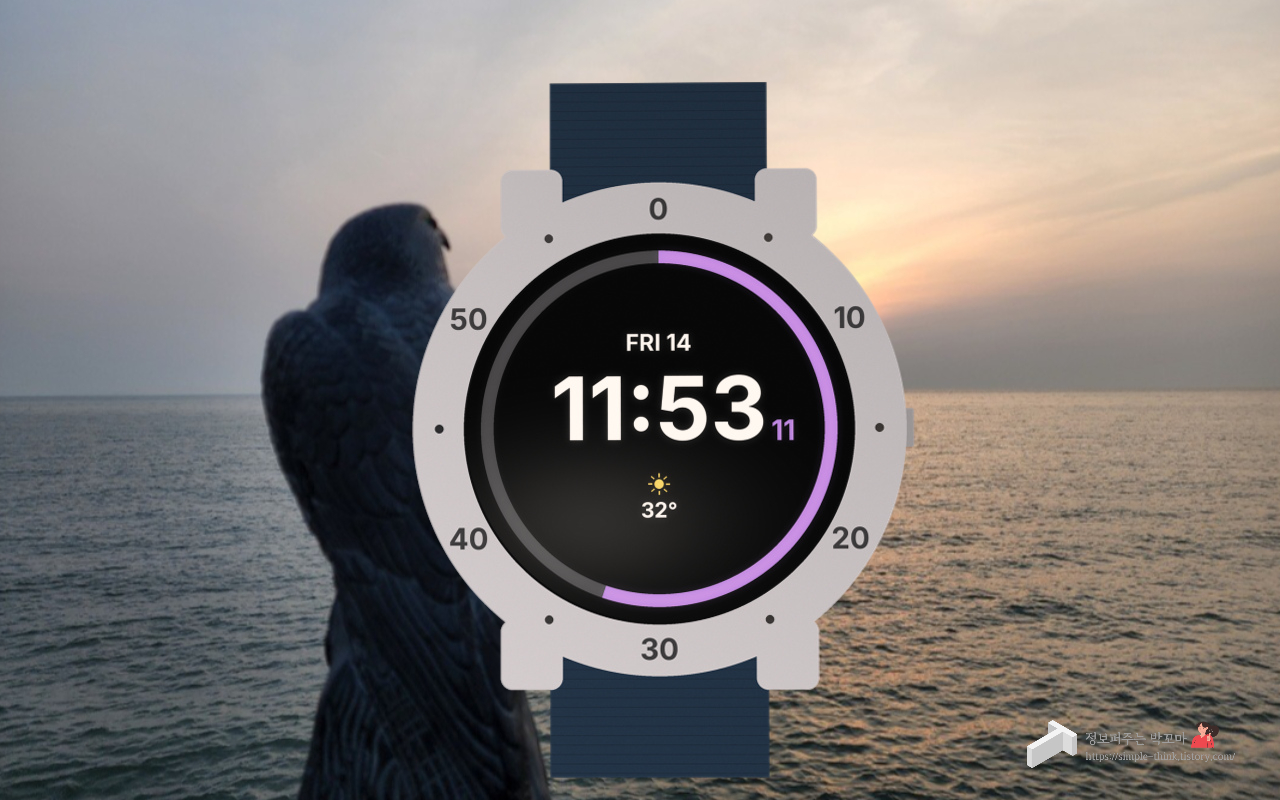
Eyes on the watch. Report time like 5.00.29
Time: 11.53.11
